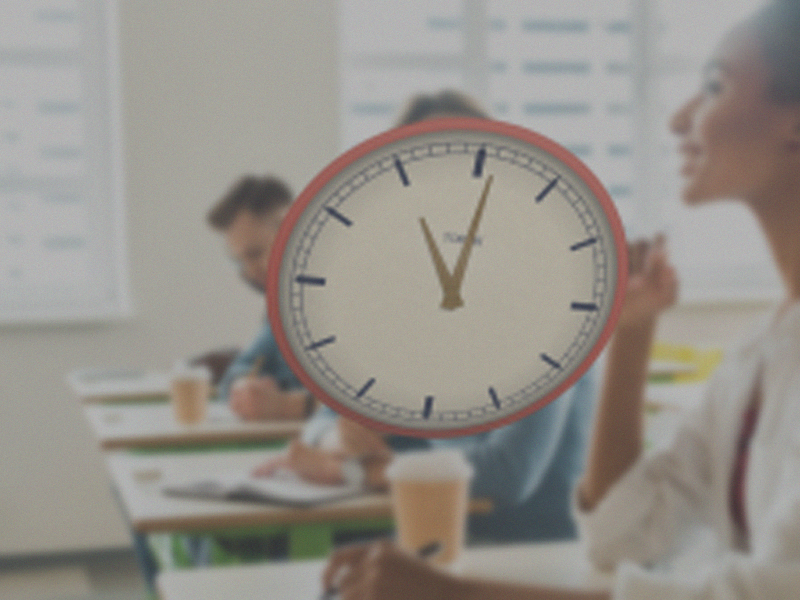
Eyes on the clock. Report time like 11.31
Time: 11.01
